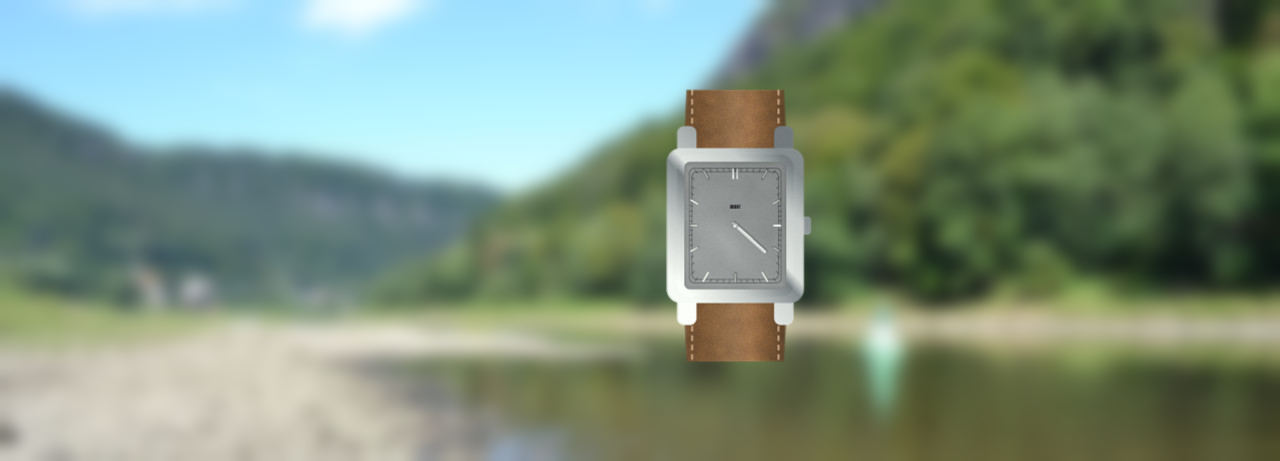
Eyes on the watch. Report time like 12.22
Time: 4.22
